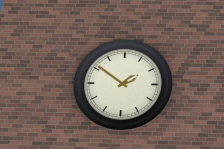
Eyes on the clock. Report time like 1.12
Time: 1.51
